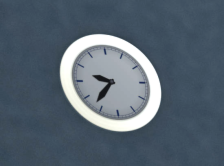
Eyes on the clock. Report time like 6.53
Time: 9.37
